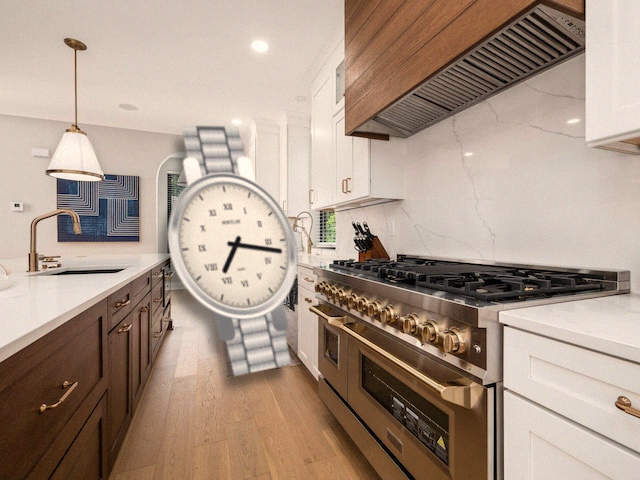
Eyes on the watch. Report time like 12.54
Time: 7.17
